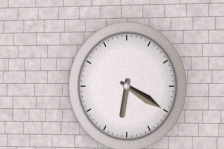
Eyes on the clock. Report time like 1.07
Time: 6.20
